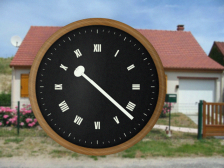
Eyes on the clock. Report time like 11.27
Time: 10.22
